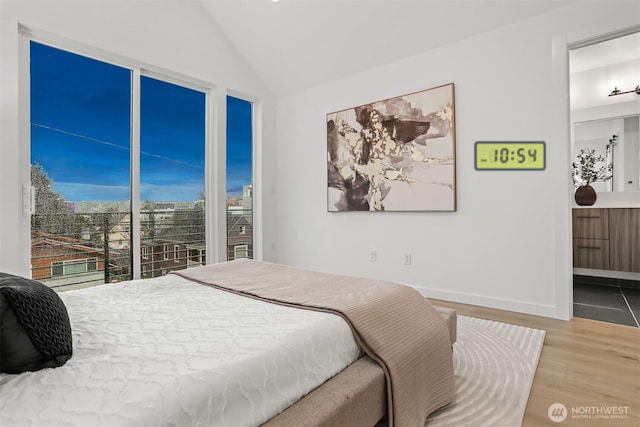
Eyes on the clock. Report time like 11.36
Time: 10.54
